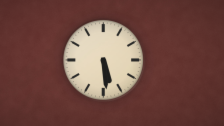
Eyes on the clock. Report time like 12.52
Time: 5.29
